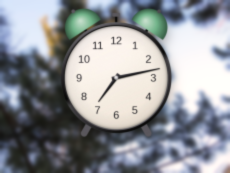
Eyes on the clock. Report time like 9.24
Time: 7.13
